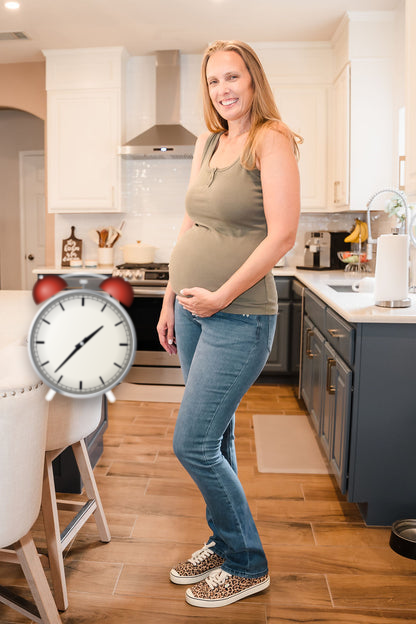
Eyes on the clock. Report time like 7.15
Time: 1.37
